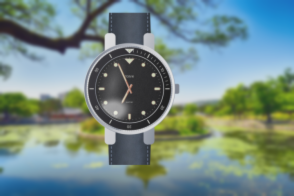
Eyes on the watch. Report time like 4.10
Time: 6.56
